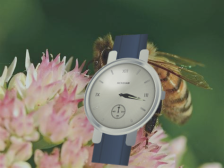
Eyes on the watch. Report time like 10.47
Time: 3.17
